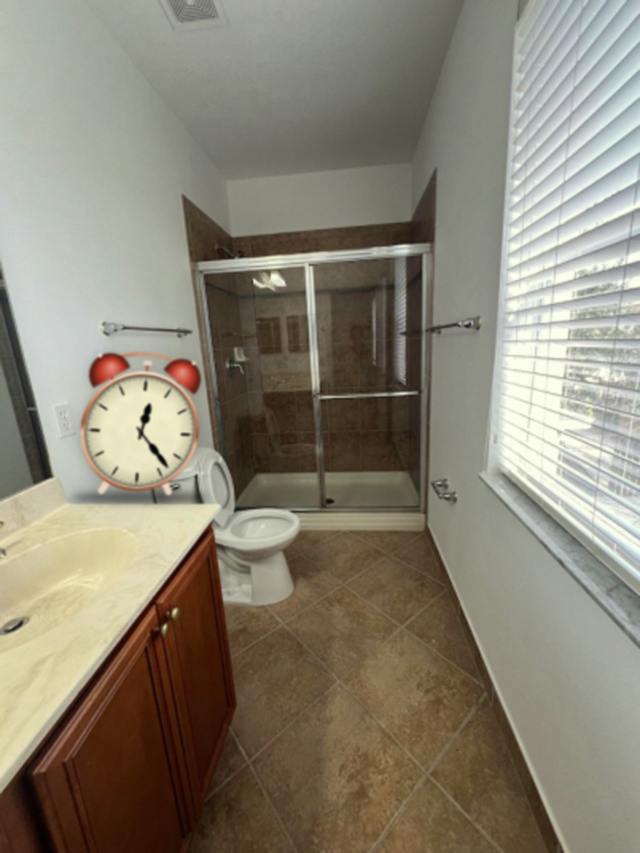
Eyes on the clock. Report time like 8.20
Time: 12.23
